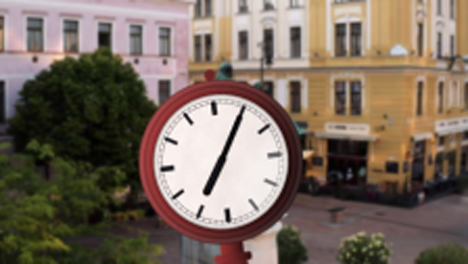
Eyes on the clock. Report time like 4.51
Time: 7.05
